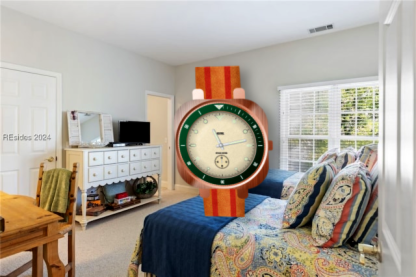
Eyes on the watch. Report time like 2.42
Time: 11.13
